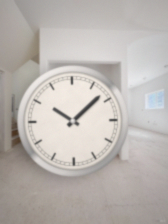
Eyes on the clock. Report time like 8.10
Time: 10.08
